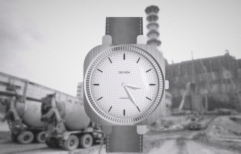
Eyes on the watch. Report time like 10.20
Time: 3.25
